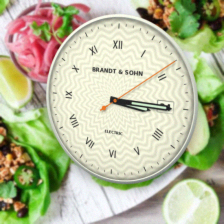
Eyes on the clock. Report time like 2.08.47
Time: 3.15.09
